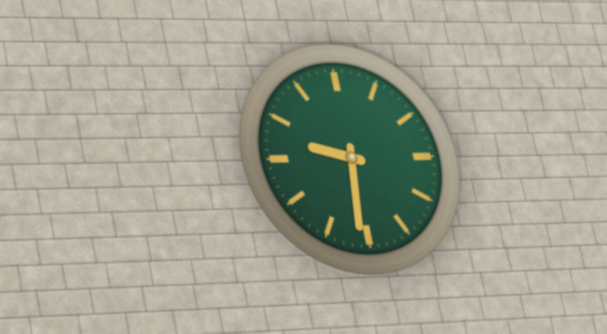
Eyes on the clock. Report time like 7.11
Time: 9.31
